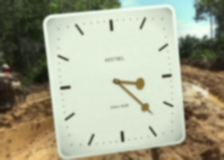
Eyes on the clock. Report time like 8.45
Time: 3.23
